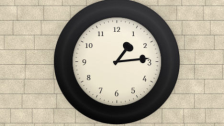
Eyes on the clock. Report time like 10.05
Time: 1.14
